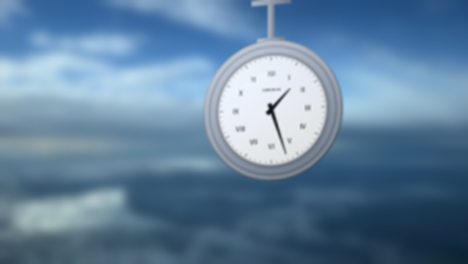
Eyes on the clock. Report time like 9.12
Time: 1.27
